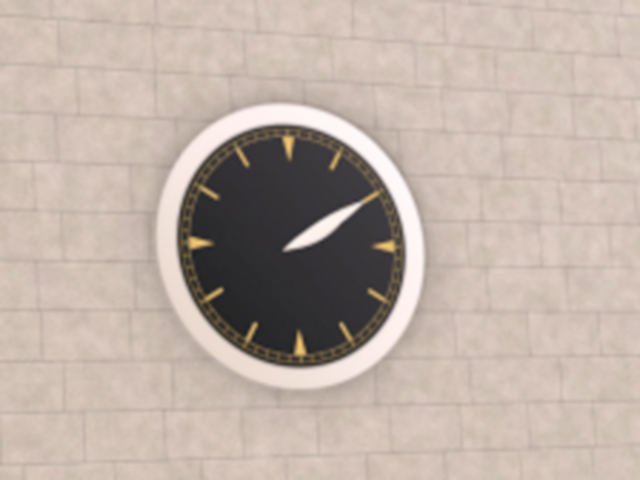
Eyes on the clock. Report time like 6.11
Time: 2.10
